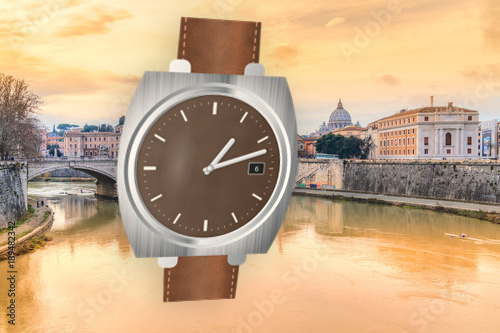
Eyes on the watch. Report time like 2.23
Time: 1.12
